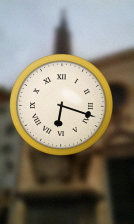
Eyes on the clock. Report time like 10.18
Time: 6.18
